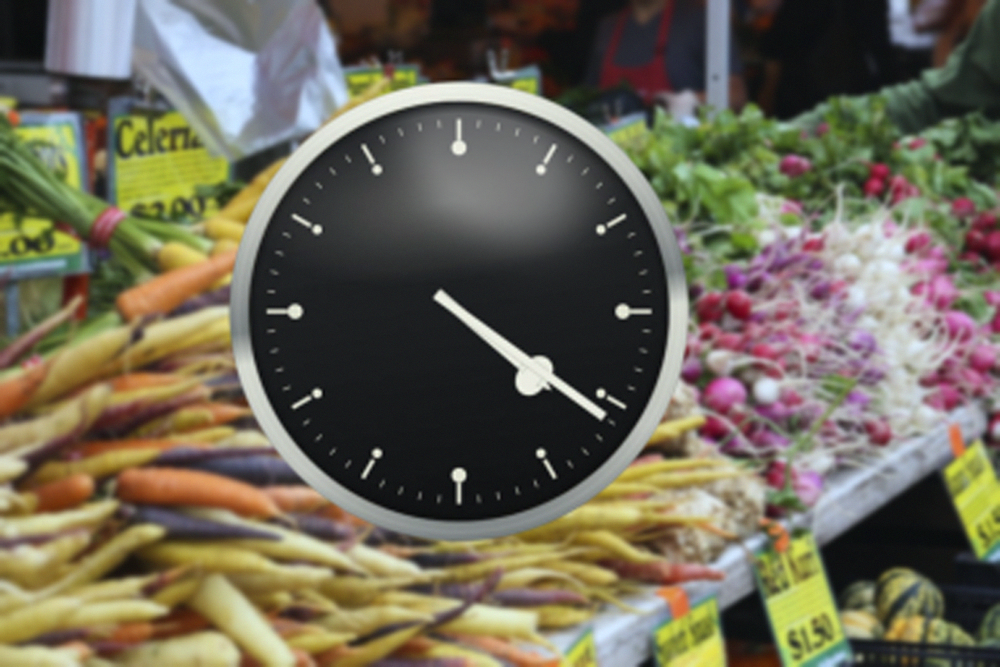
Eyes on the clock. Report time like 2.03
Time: 4.21
